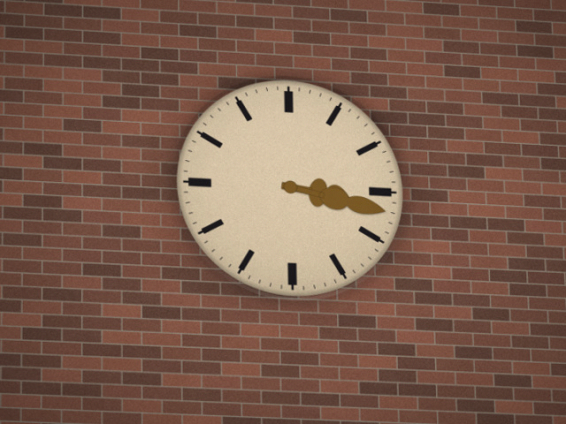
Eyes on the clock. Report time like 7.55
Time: 3.17
